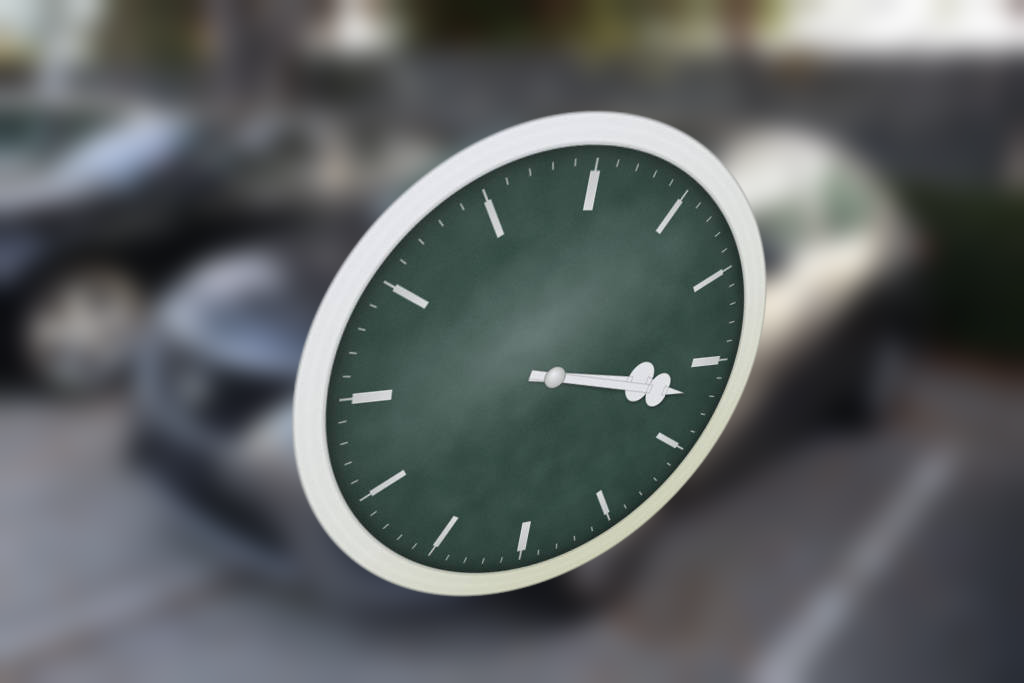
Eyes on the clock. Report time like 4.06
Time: 3.17
